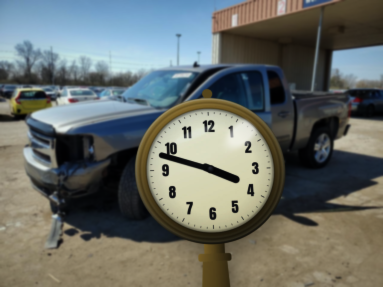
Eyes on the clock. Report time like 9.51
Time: 3.48
